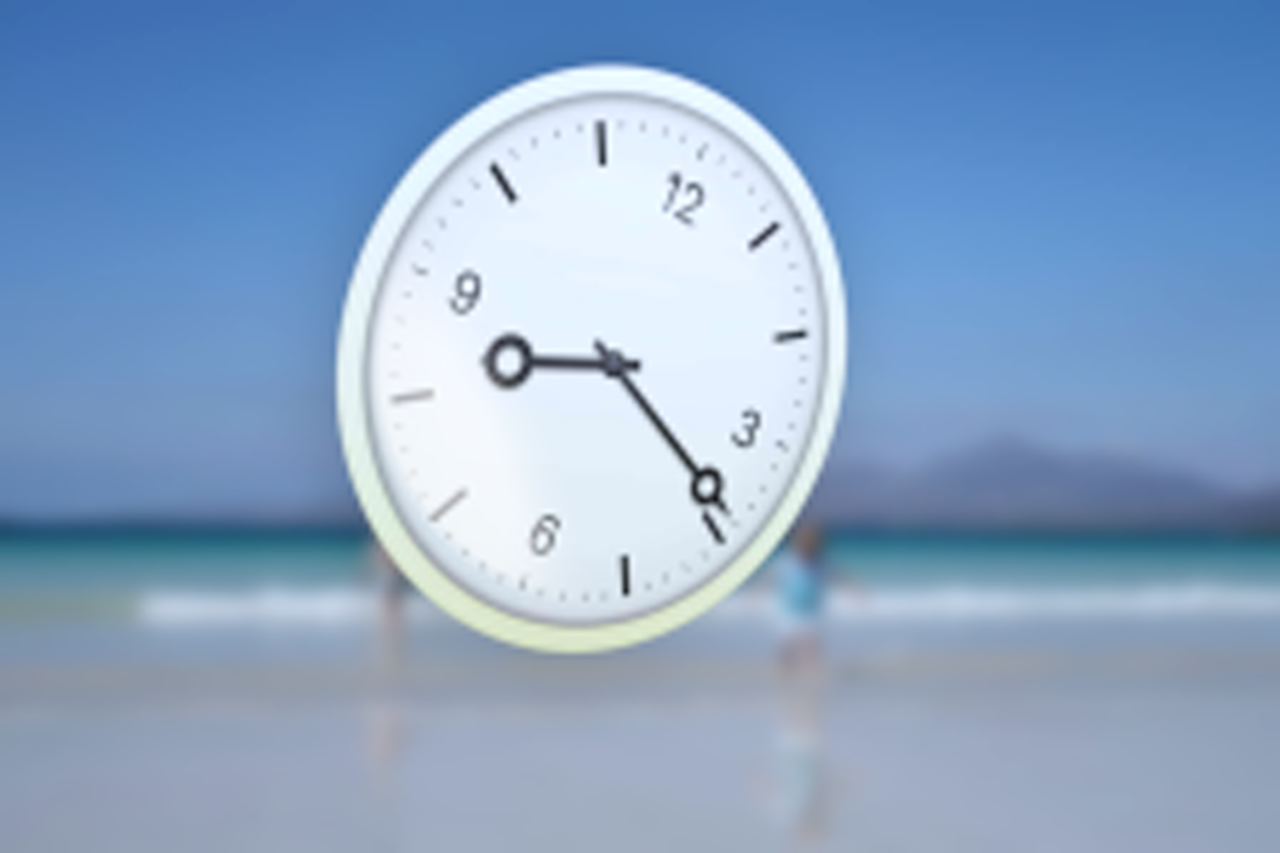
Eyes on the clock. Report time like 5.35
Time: 8.19
